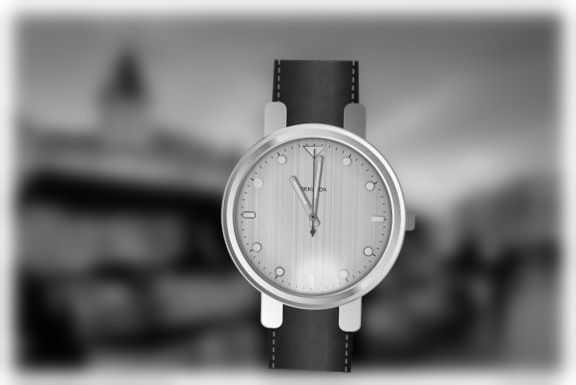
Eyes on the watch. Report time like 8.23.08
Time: 11.01.00
